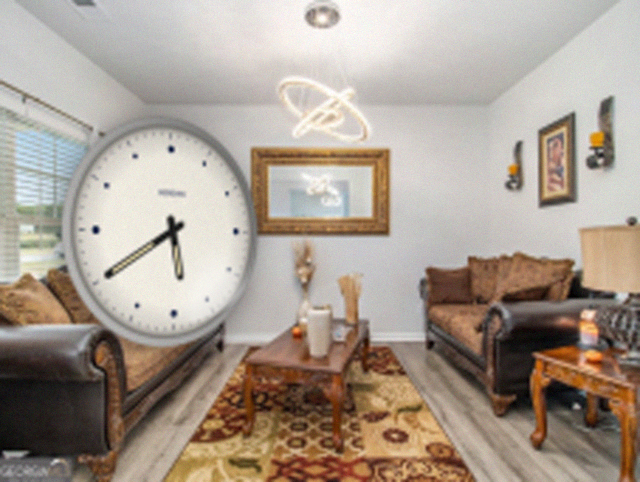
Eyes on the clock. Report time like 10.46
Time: 5.40
